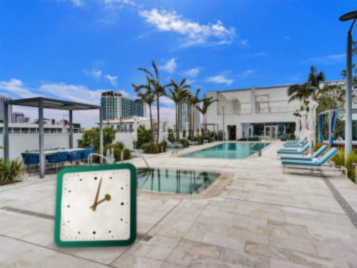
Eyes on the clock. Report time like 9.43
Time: 2.02
